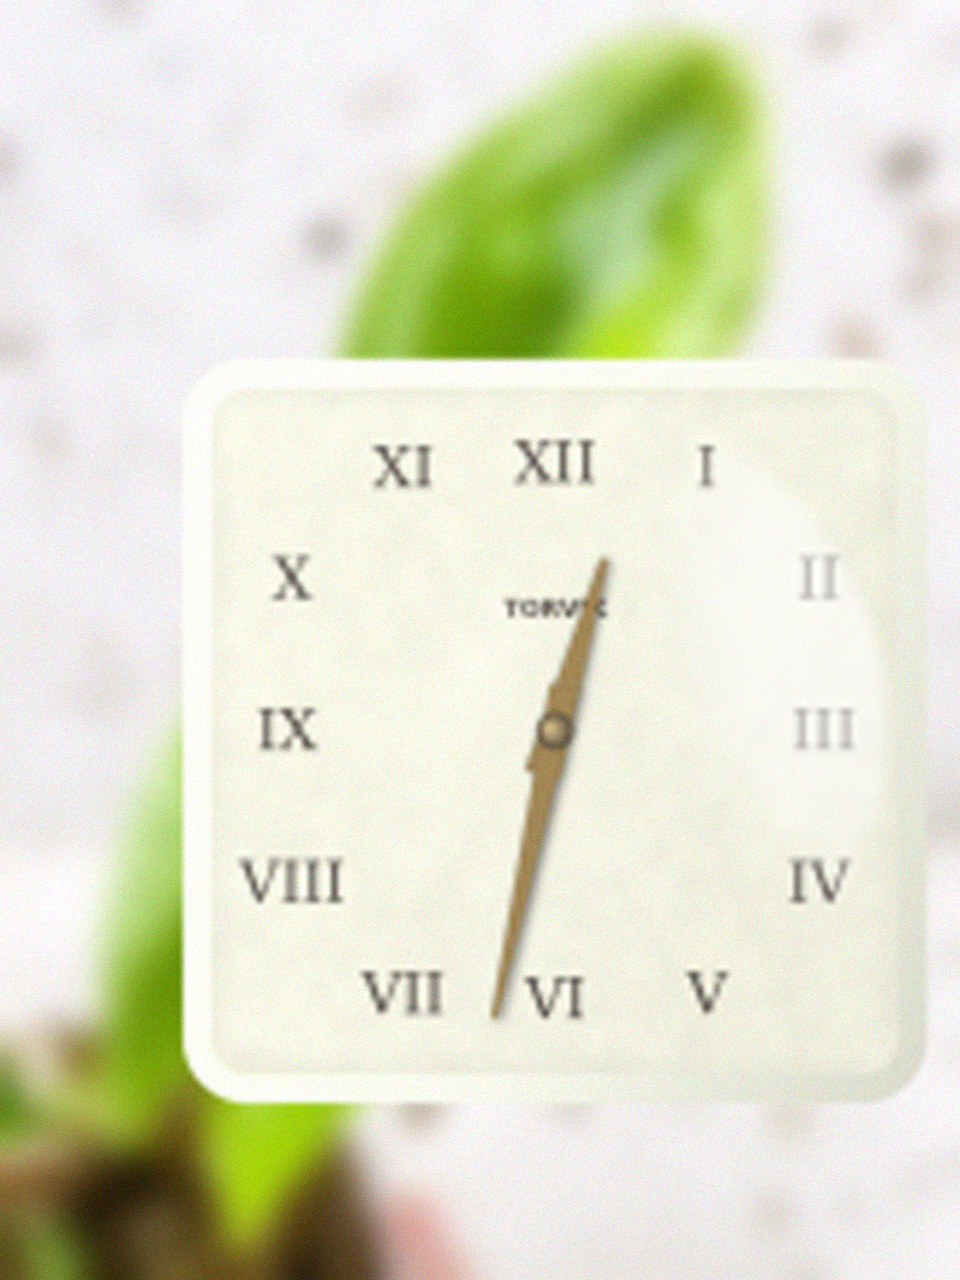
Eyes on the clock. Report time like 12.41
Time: 12.32
